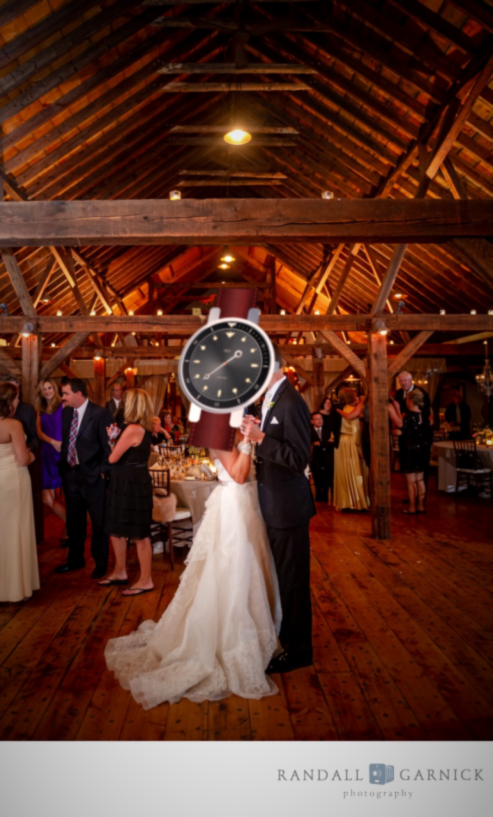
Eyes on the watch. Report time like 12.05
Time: 1.38
